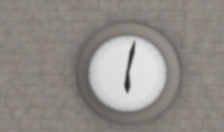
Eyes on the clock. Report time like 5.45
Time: 6.02
